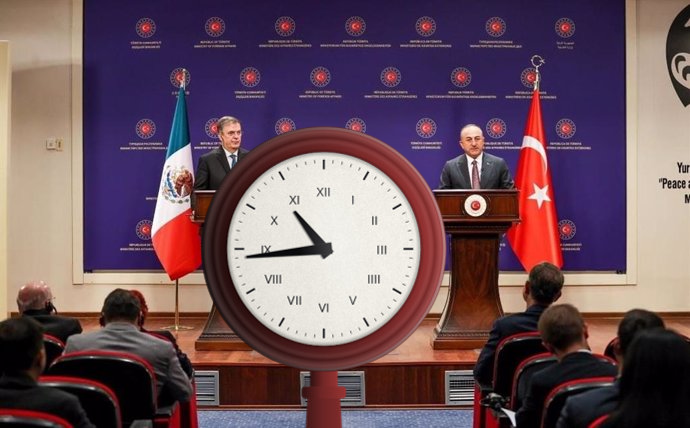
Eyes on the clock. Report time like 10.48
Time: 10.44
